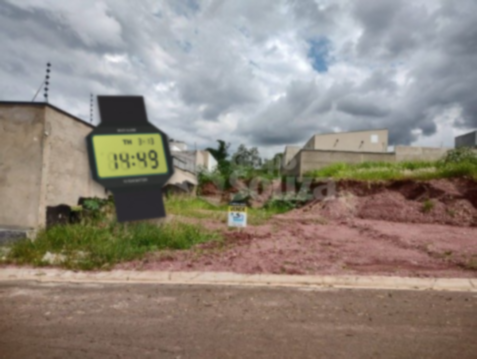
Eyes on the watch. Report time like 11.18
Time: 14.49
